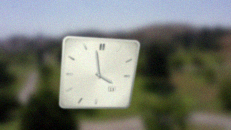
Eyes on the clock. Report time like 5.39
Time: 3.58
